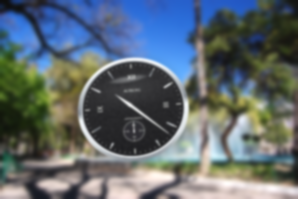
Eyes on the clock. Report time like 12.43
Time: 10.22
